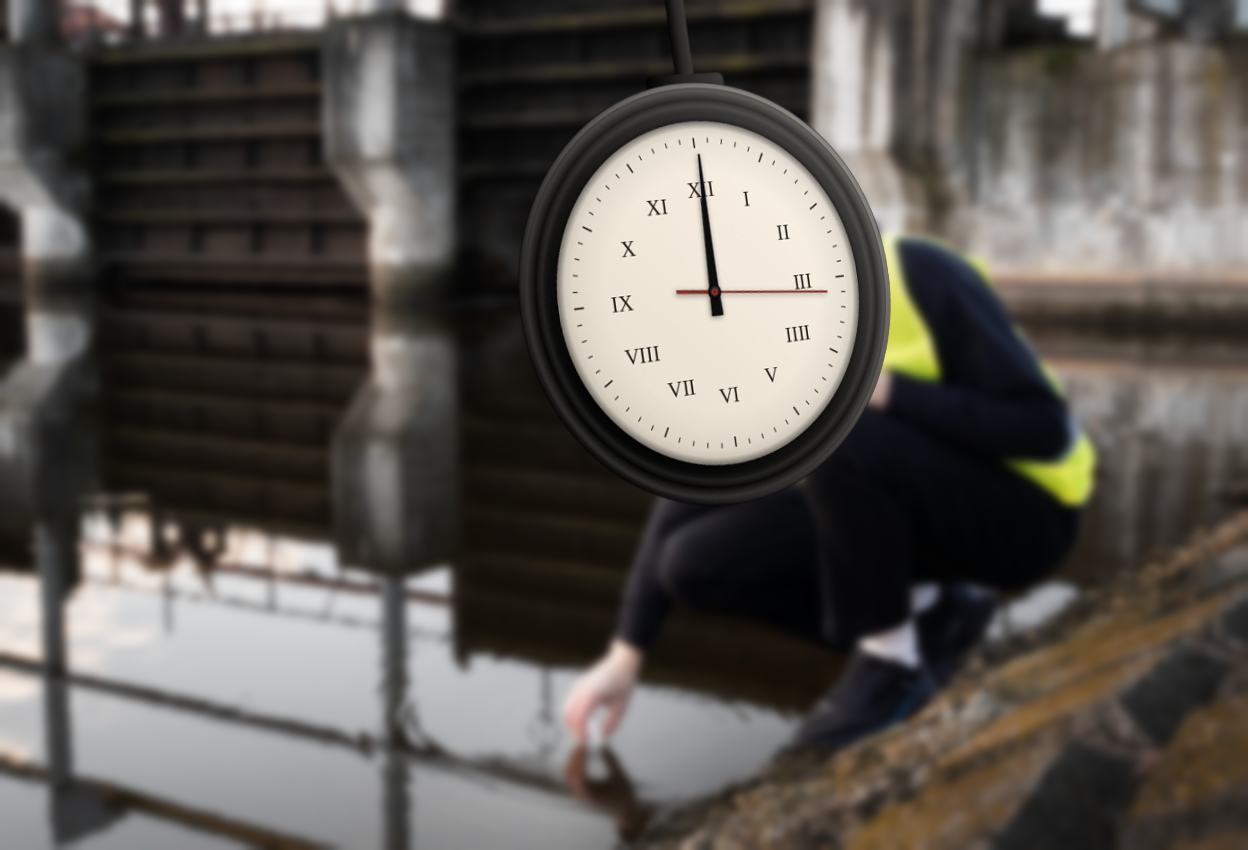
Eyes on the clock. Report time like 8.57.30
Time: 12.00.16
